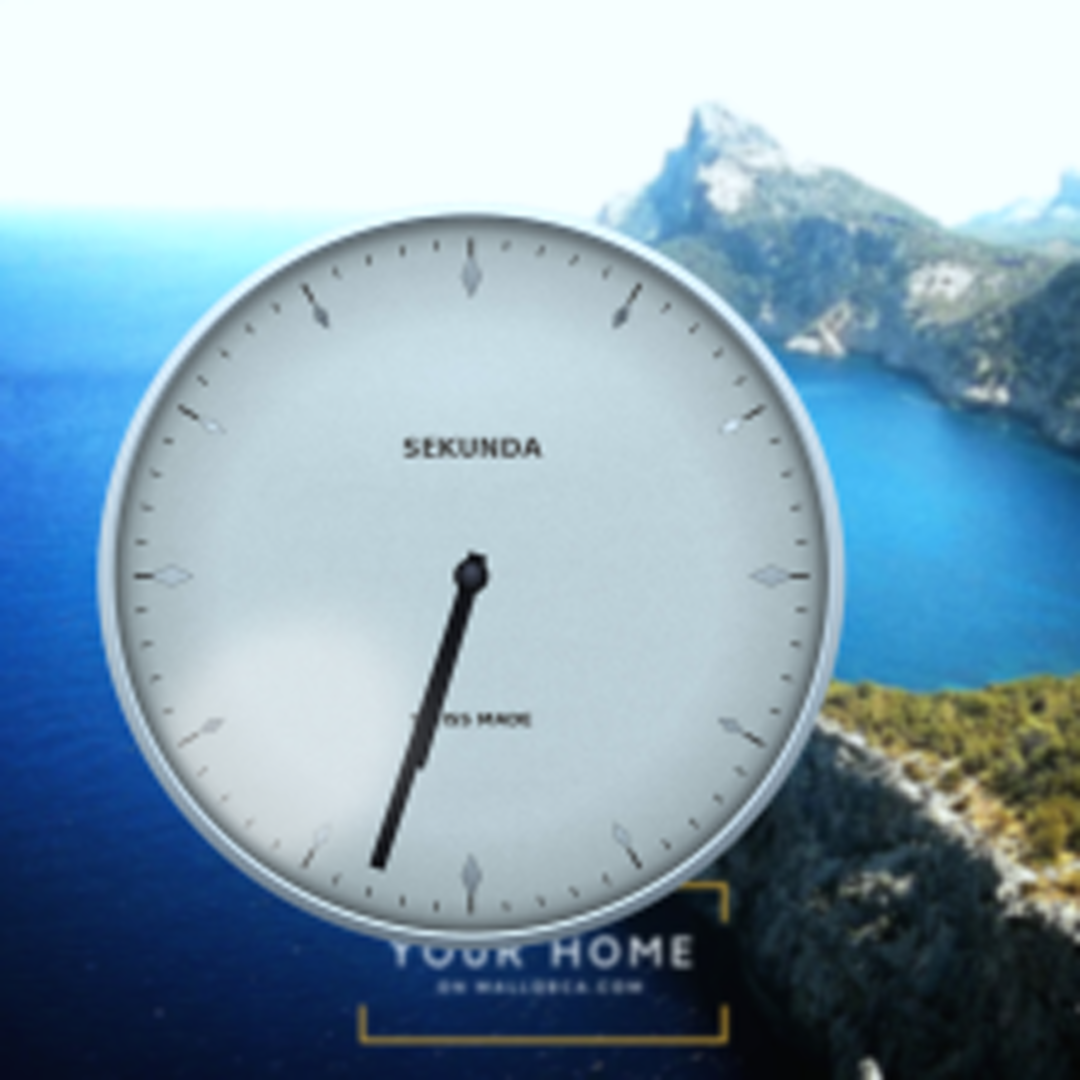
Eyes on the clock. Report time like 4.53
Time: 6.33
